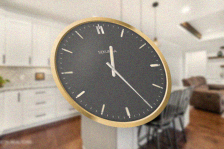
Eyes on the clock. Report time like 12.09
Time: 12.25
